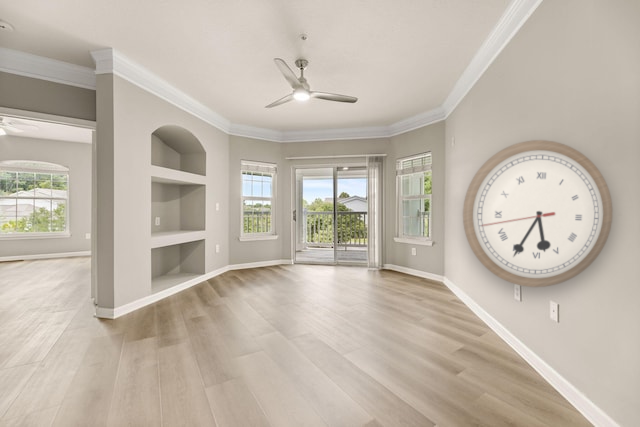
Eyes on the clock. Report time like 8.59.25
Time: 5.34.43
